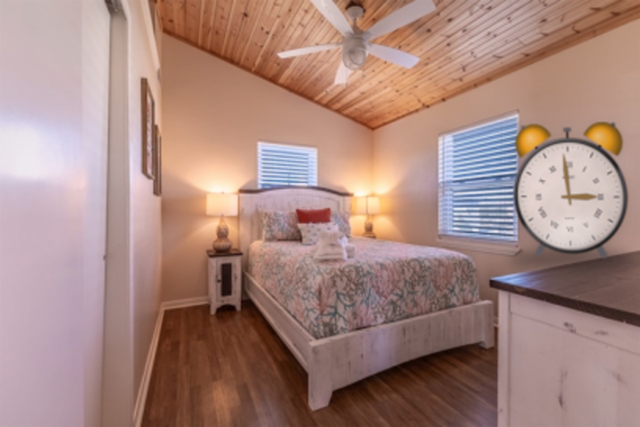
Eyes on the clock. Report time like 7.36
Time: 2.59
